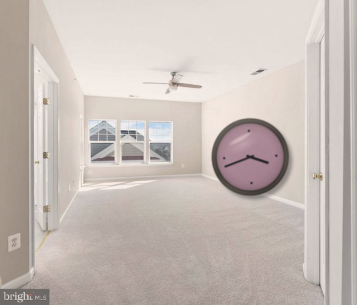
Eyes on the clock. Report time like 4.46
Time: 3.42
